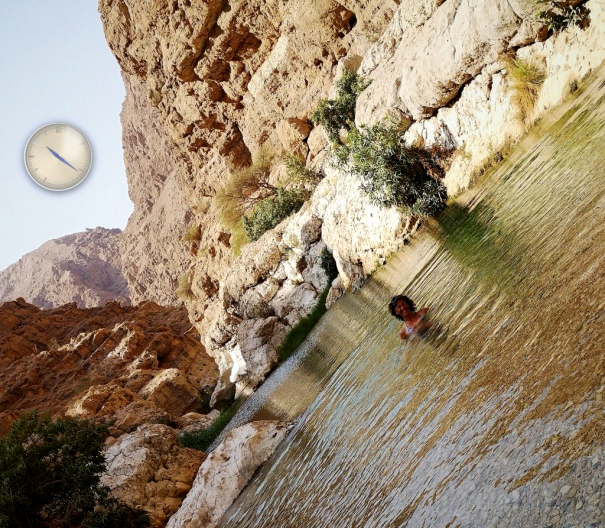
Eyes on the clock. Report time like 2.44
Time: 10.21
